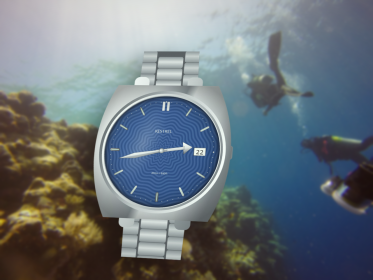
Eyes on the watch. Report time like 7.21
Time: 2.43
